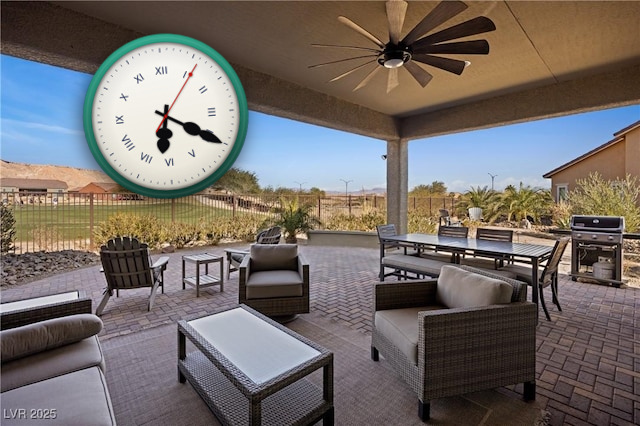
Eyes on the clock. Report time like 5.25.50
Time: 6.20.06
